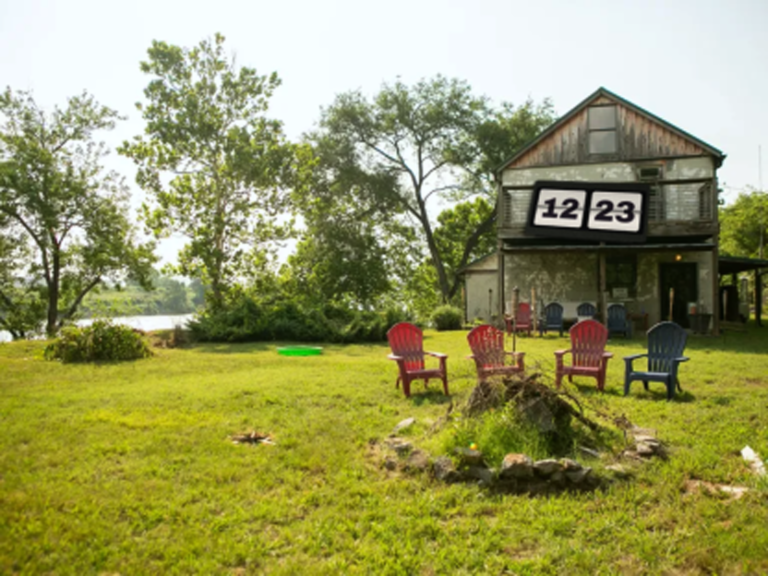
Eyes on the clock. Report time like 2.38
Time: 12.23
